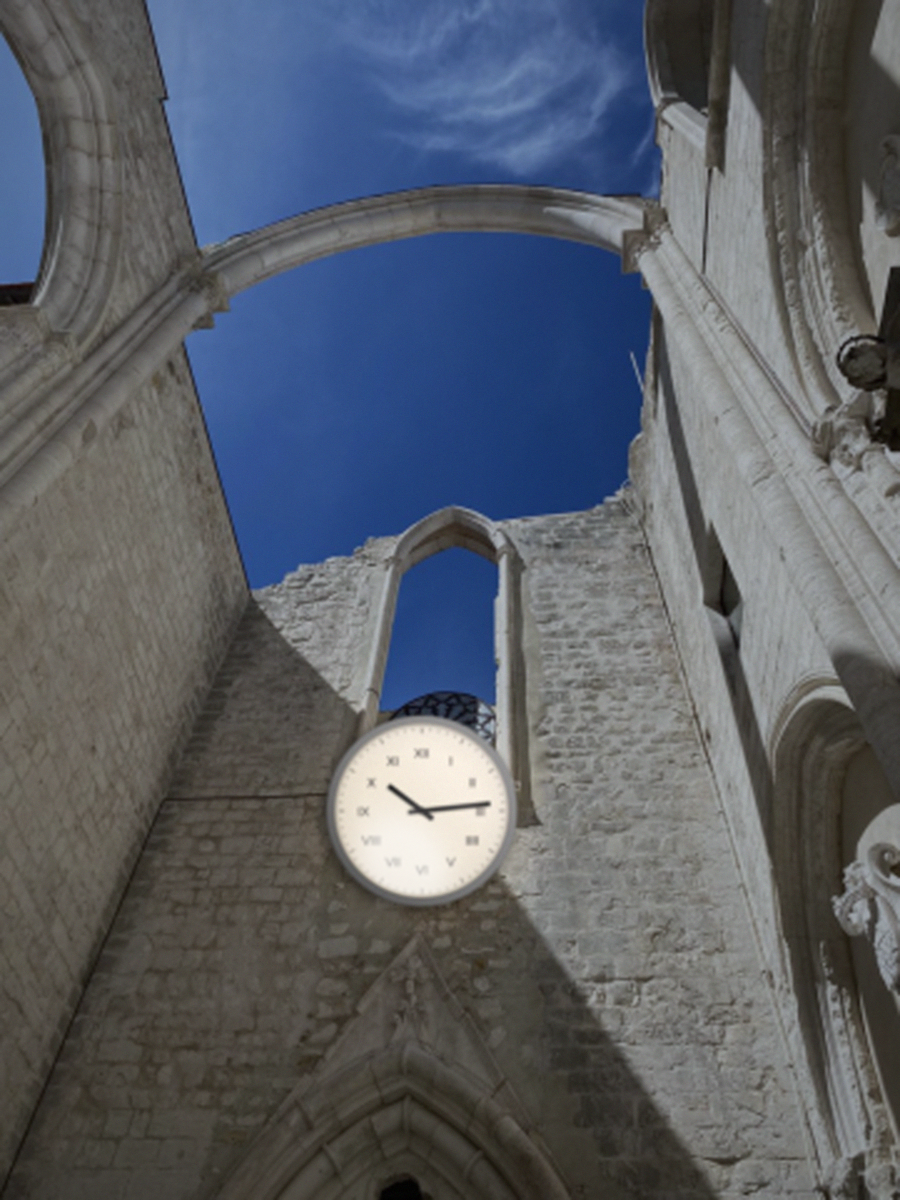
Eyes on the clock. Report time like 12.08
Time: 10.14
